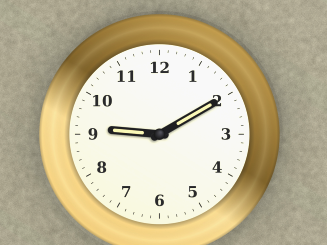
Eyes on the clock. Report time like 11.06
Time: 9.10
